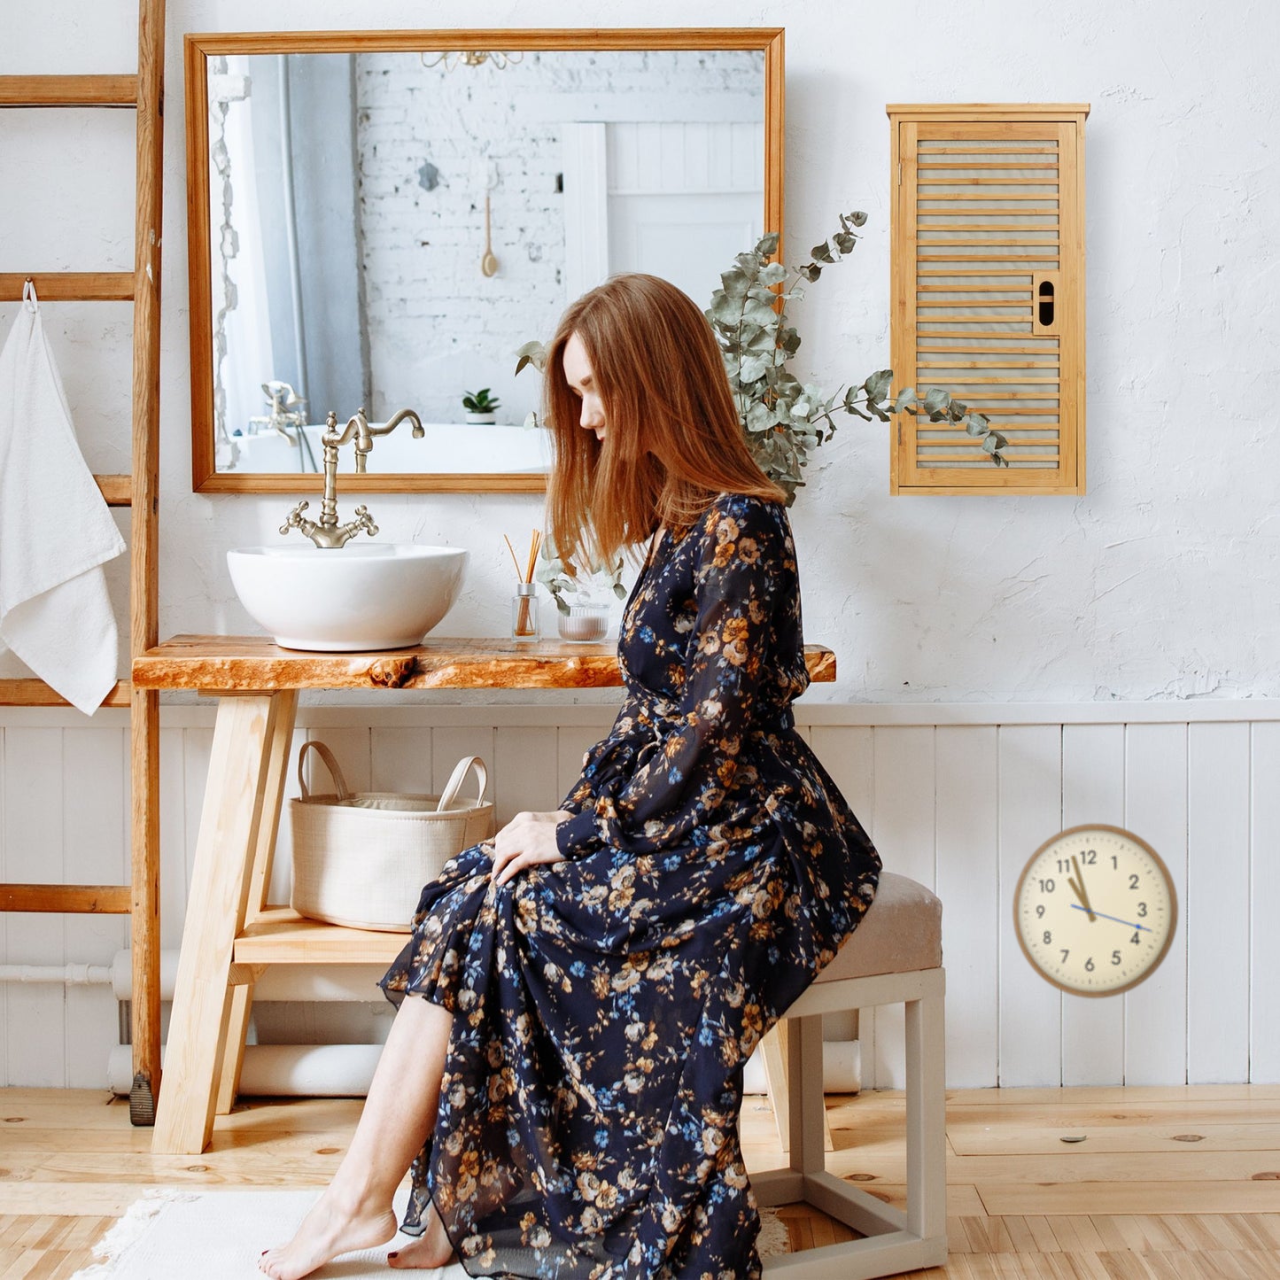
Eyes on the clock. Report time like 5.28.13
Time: 10.57.18
